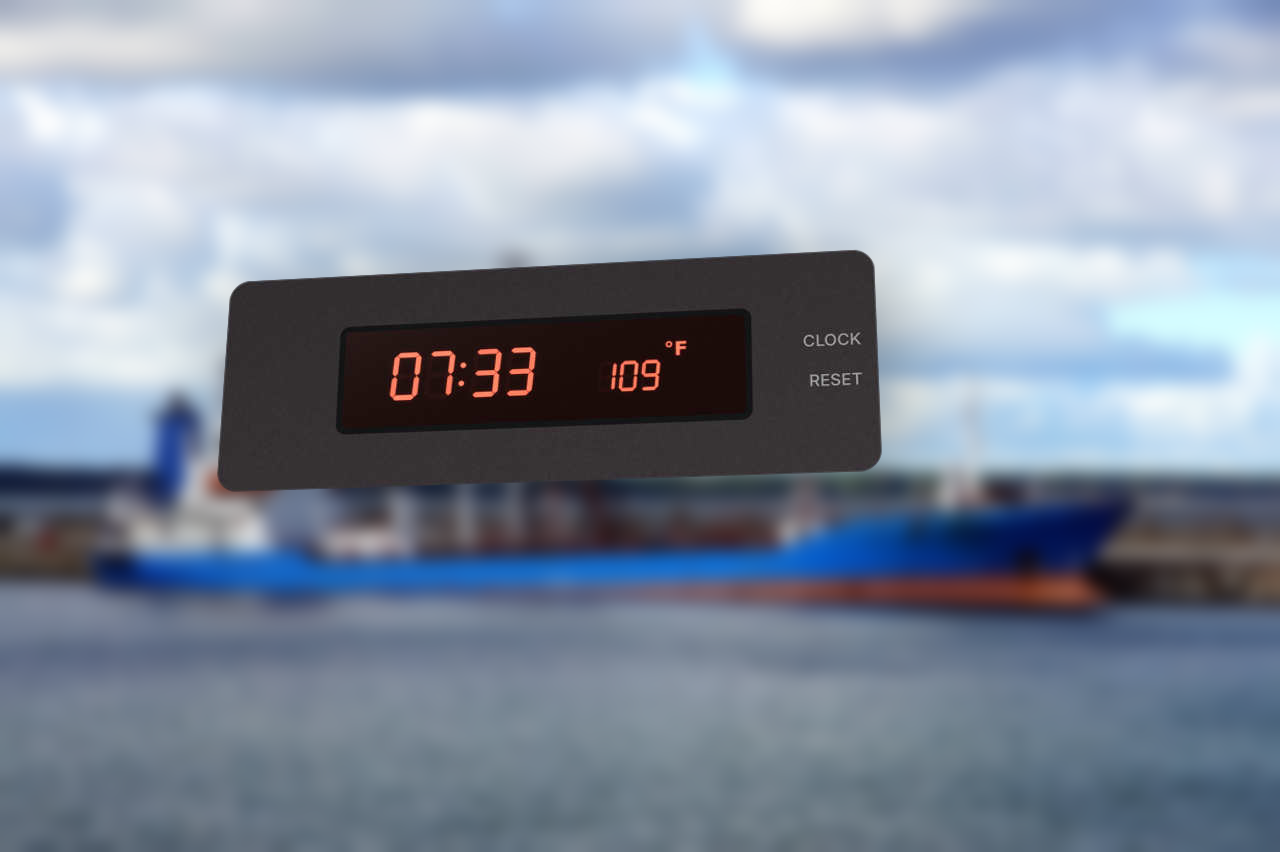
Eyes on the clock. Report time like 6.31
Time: 7.33
